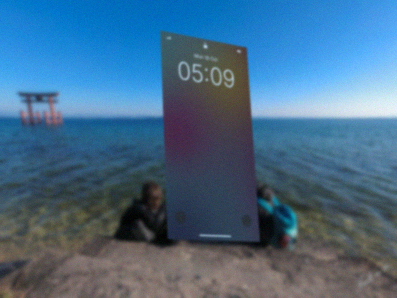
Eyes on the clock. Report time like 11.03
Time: 5.09
